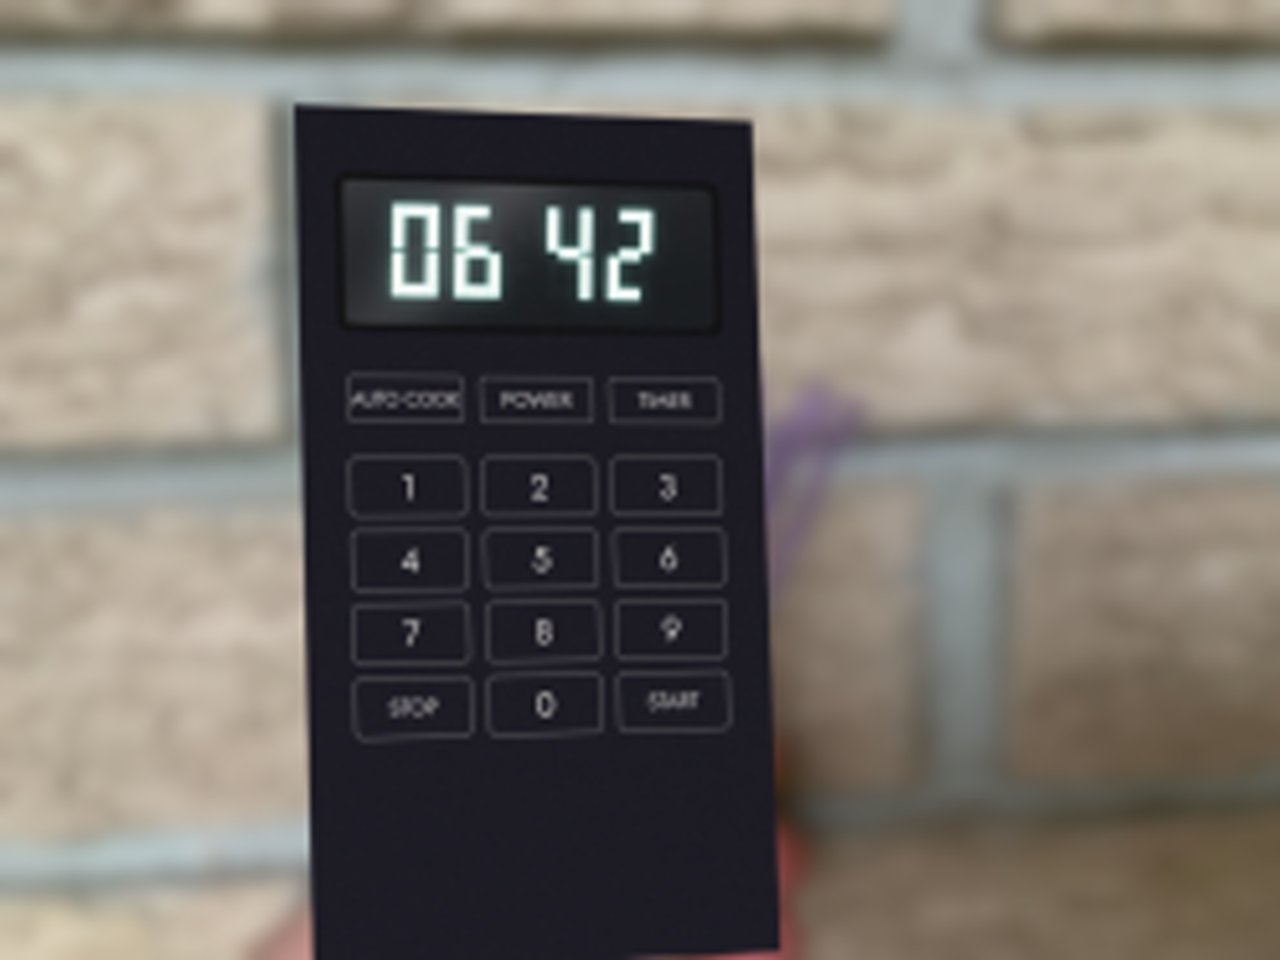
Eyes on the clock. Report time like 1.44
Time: 6.42
